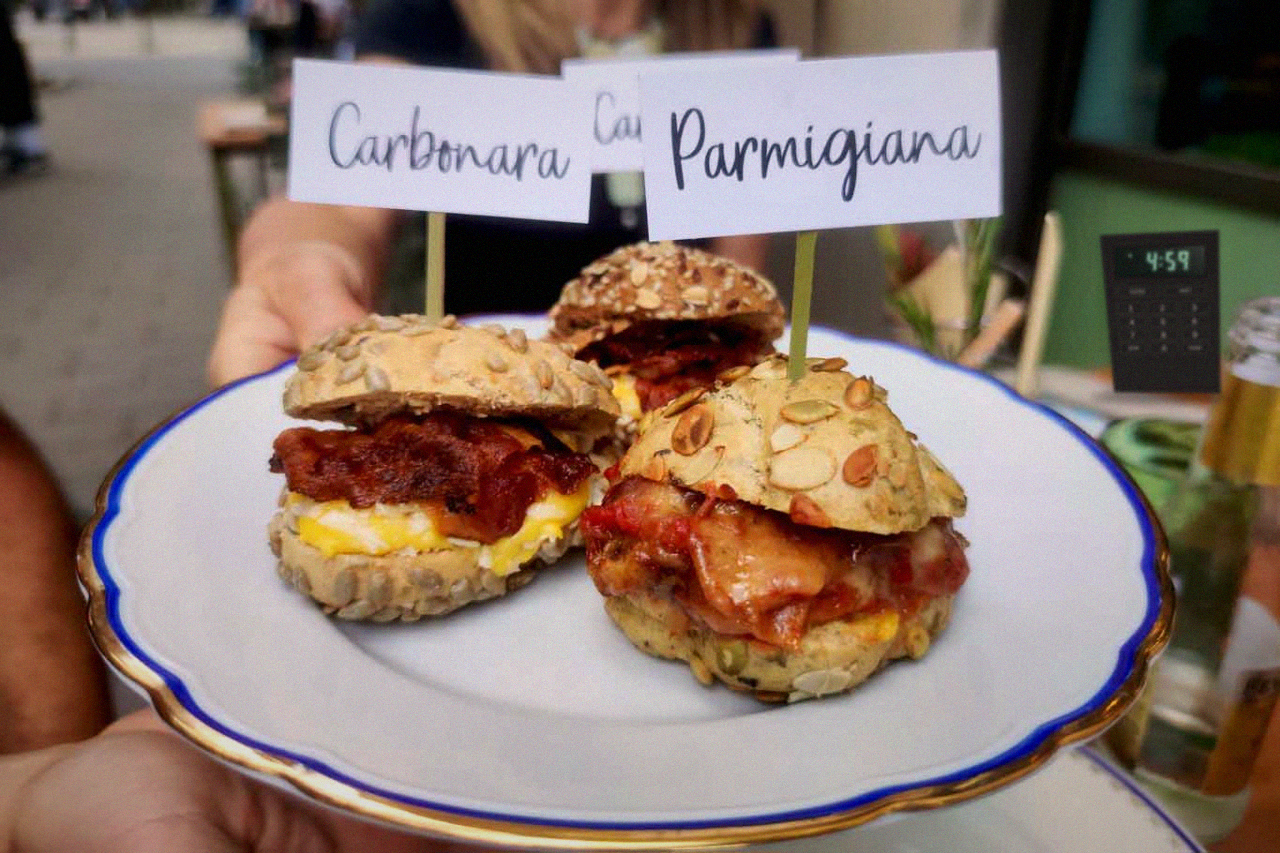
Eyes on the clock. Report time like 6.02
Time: 4.59
